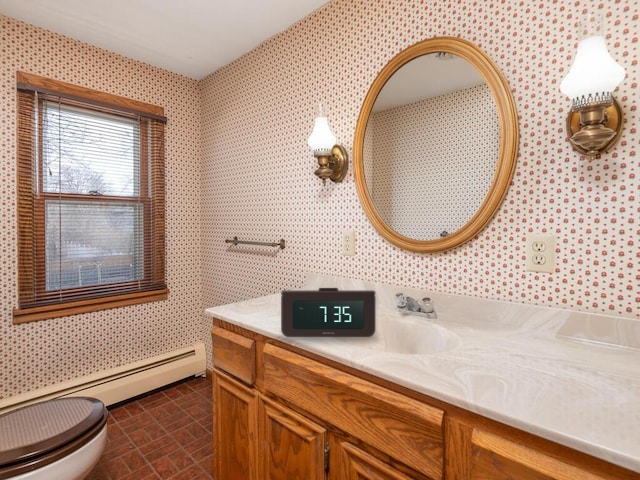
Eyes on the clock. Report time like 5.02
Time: 7.35
